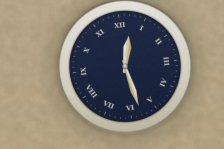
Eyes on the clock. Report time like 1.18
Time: 12.28
